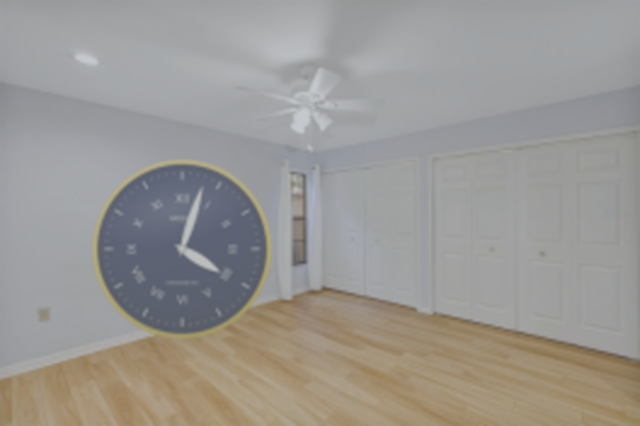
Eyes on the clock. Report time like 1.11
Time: 4.03
